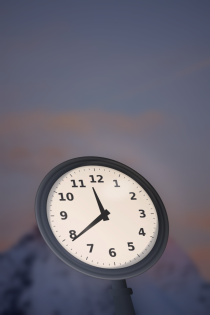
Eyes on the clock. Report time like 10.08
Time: 11.39
